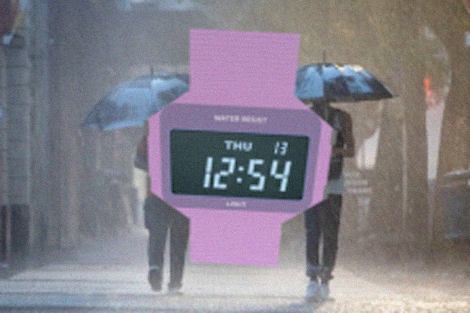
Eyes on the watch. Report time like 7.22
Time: 12.54
